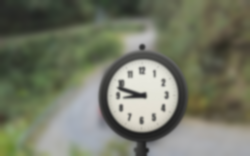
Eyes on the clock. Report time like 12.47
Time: 8.48
